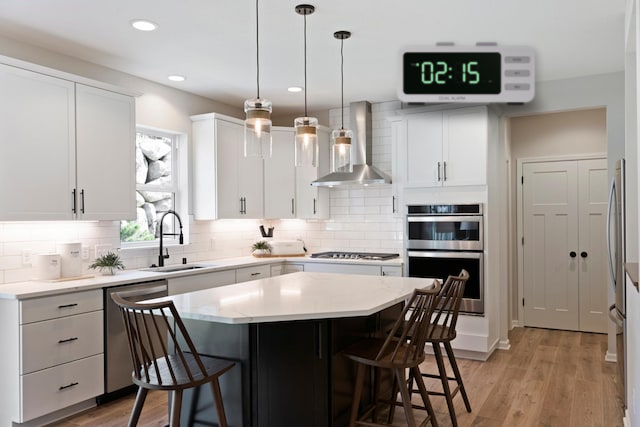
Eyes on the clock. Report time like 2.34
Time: 2.15
